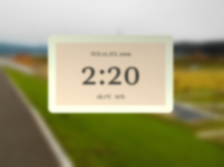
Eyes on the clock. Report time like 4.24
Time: 2.20
